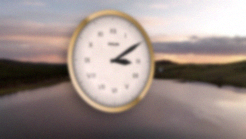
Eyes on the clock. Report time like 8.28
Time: 3.10
